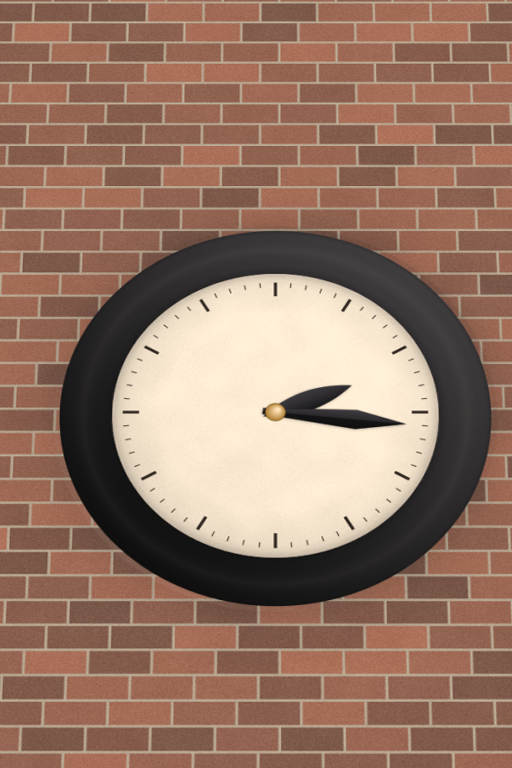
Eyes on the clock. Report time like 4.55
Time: 2.16
